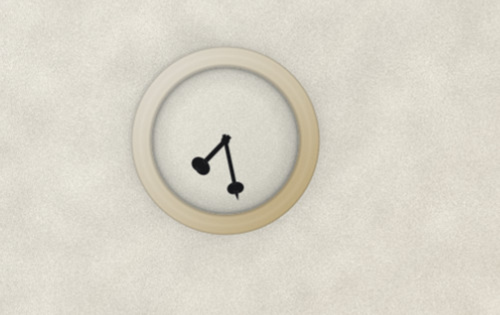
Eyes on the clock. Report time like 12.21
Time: 7.28
